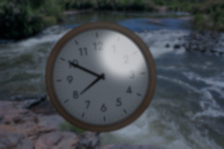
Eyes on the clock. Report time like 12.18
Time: 7.50
